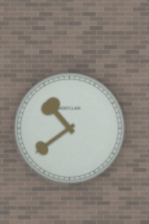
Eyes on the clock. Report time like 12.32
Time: 10.39
